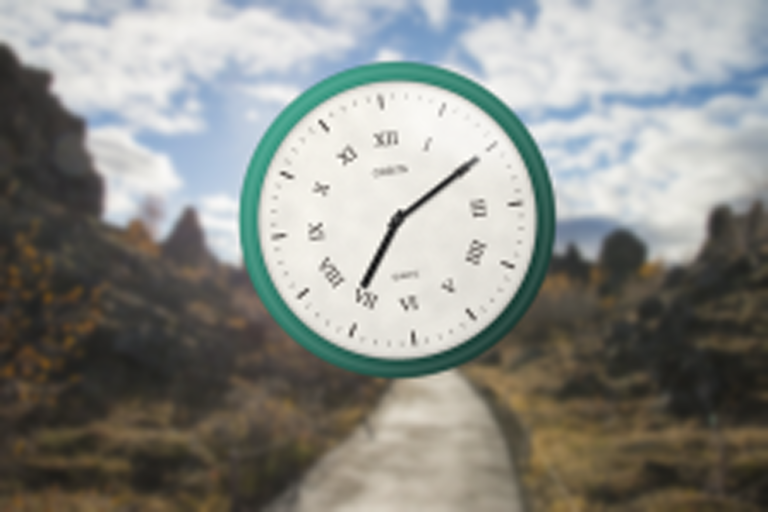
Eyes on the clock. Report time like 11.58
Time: 7.10
